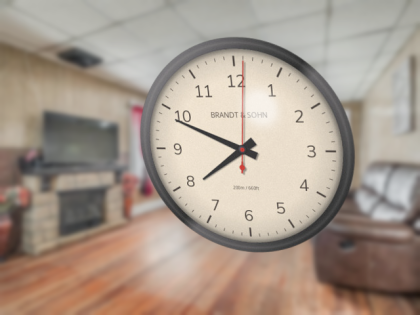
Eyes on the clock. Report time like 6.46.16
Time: 7.49.01
